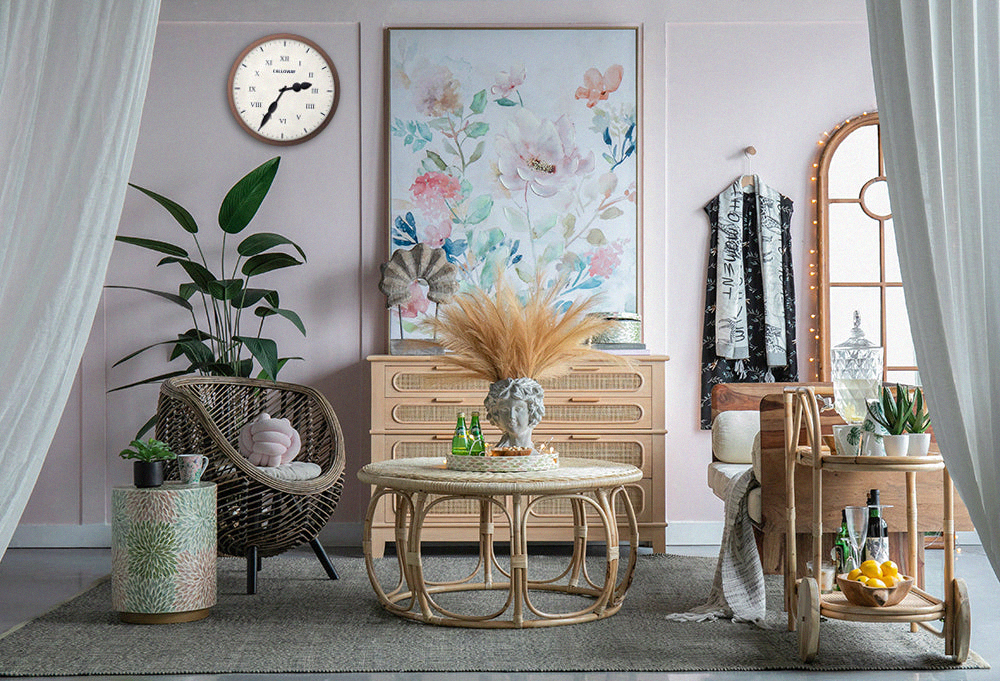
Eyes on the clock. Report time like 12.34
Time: 2.35
